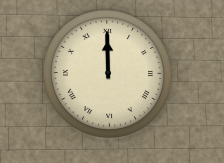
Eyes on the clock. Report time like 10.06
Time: 12.00
